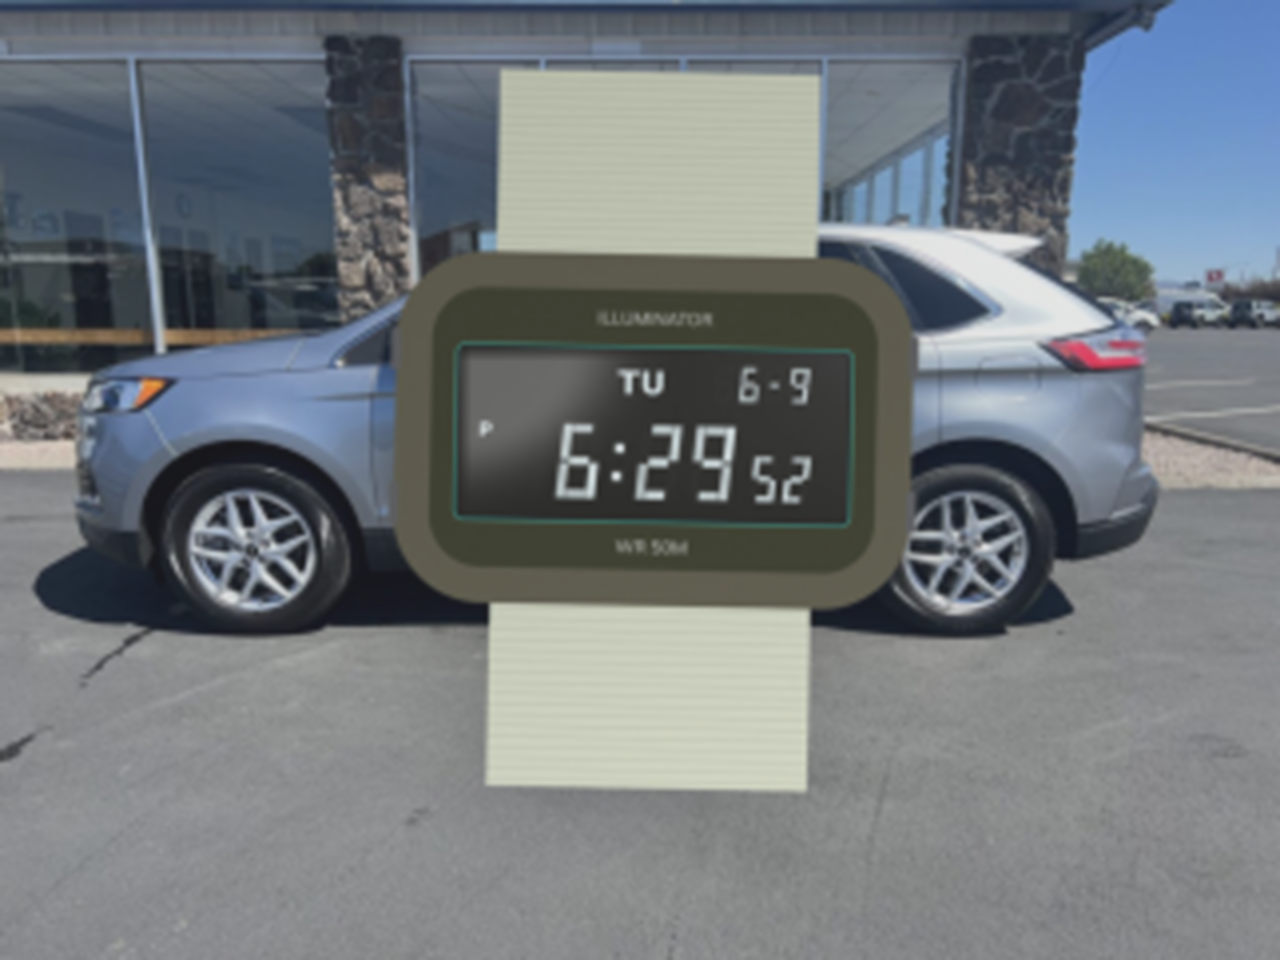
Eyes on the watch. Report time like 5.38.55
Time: 6.29.52
